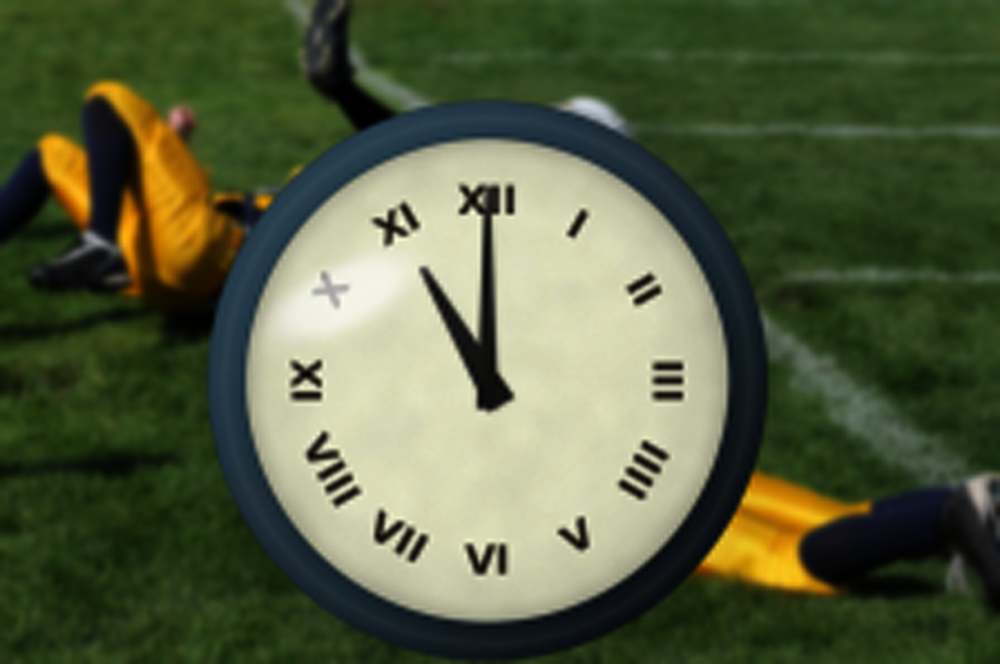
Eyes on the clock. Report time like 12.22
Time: 11.00
